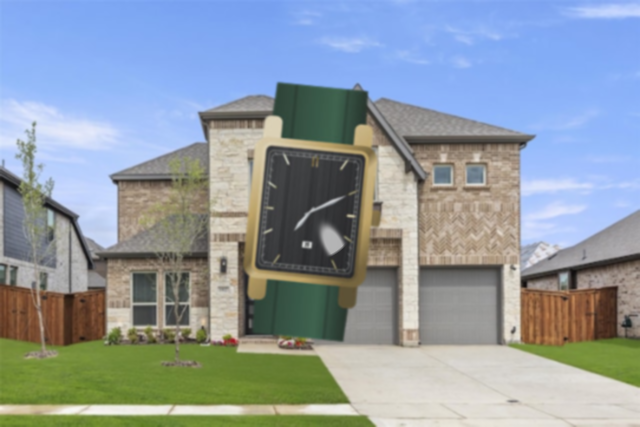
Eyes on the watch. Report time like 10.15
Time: 7.10
